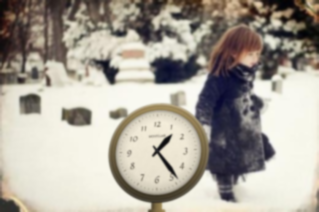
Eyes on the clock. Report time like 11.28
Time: 1.24
